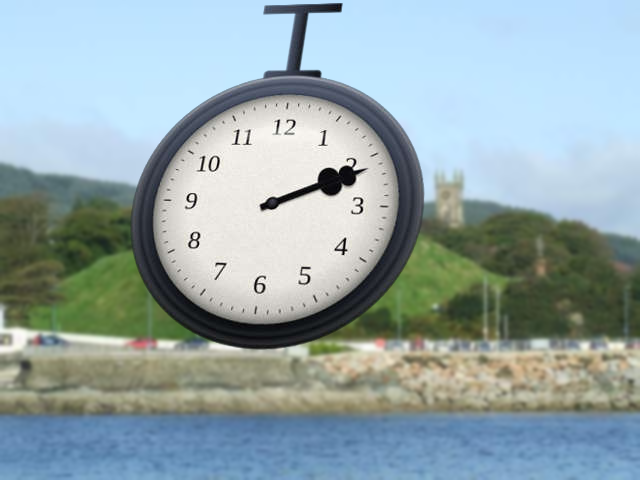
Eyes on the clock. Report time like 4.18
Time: 2.11
